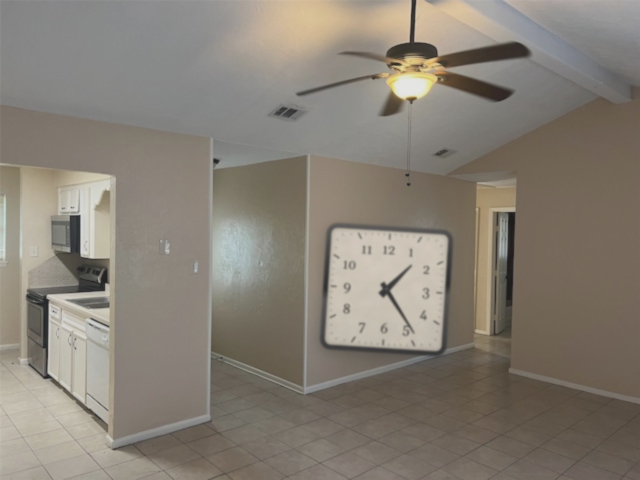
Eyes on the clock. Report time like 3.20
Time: 1.24
